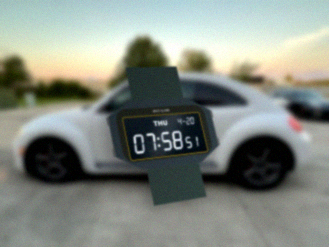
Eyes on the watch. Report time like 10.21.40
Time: 7.58.51
